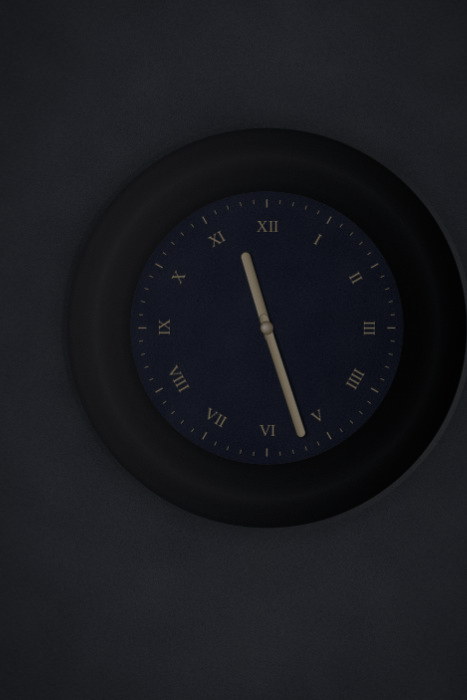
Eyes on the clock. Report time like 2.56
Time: 11.27
